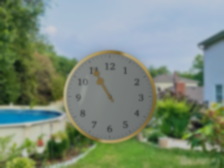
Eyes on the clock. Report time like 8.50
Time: 10.55
